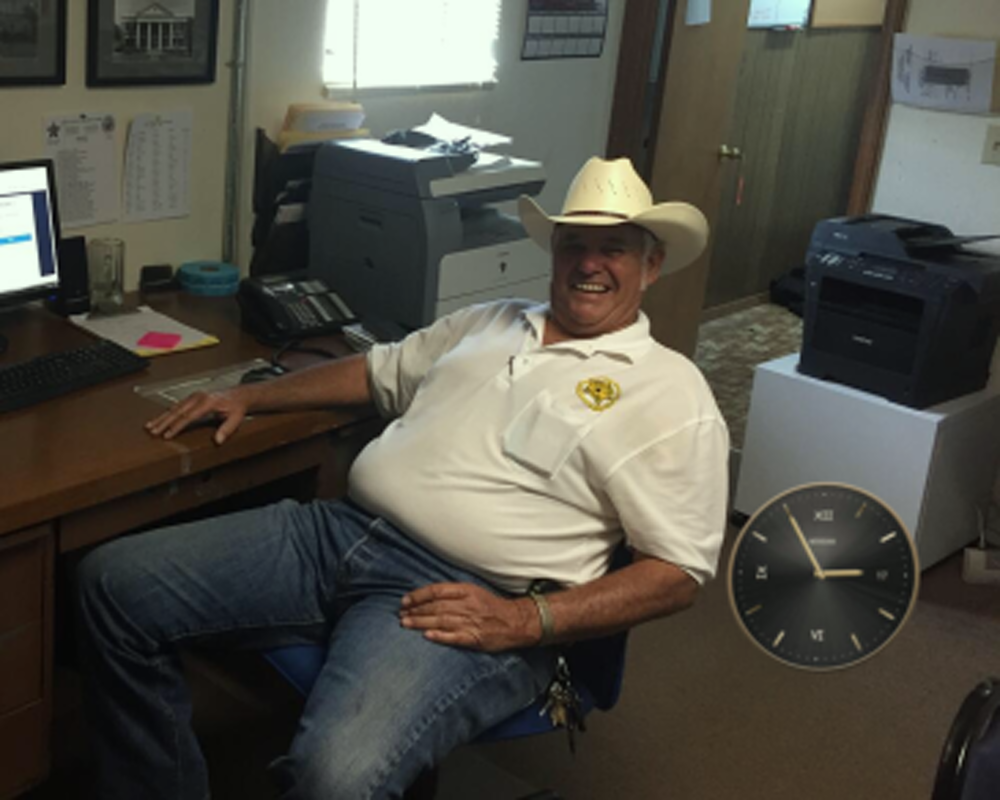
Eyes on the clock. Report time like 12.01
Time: 2.55
